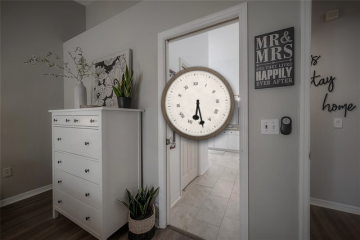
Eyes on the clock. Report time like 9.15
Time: 6.29
